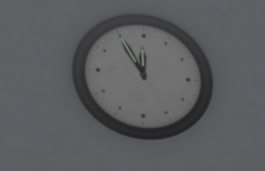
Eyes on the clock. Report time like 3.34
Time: 11.55
